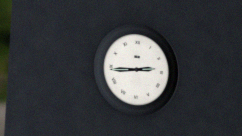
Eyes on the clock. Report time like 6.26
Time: 2.44
